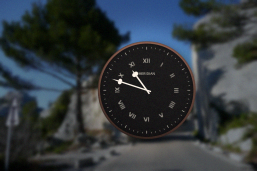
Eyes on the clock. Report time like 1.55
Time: 10.48
